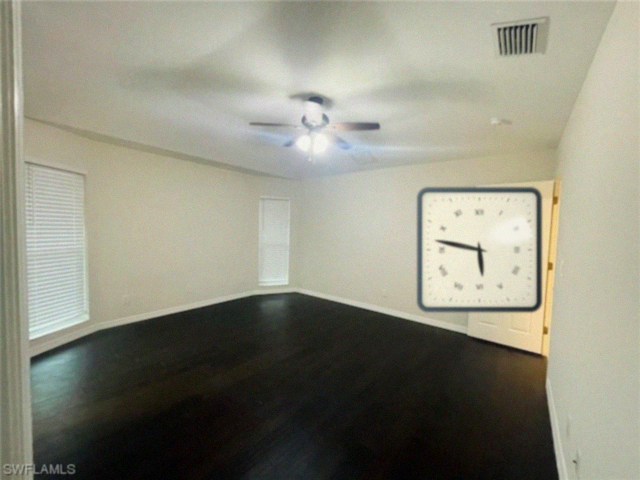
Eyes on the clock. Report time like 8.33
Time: 5.47
